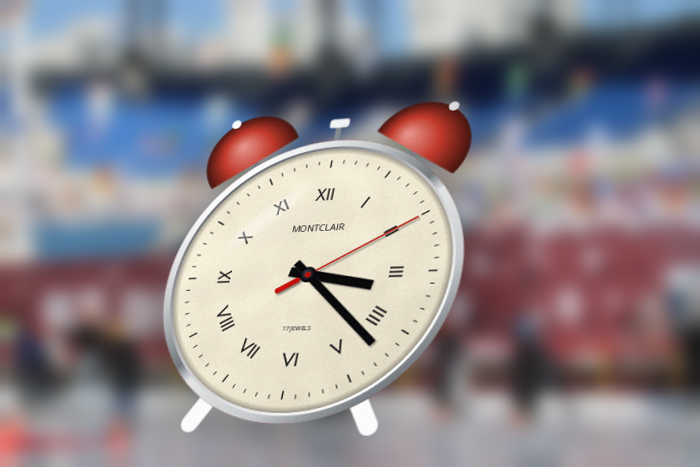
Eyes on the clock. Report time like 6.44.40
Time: 3.22.10
